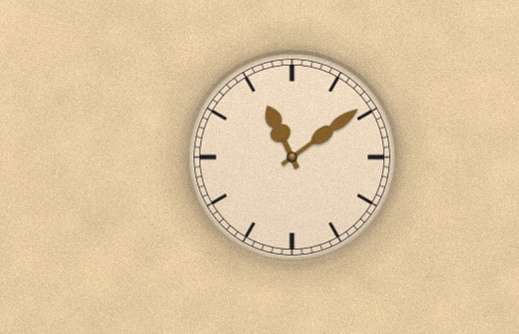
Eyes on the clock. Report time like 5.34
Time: 11.09
